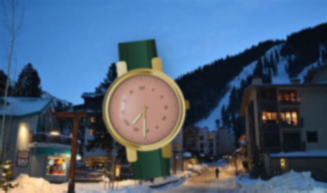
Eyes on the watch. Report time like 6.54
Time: 7.31
